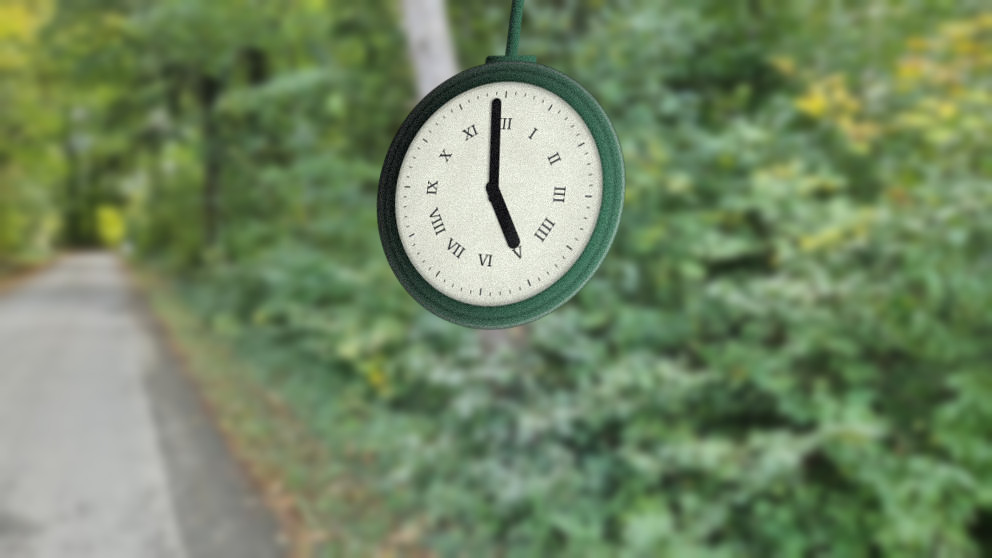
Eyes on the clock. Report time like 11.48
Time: 4.59
